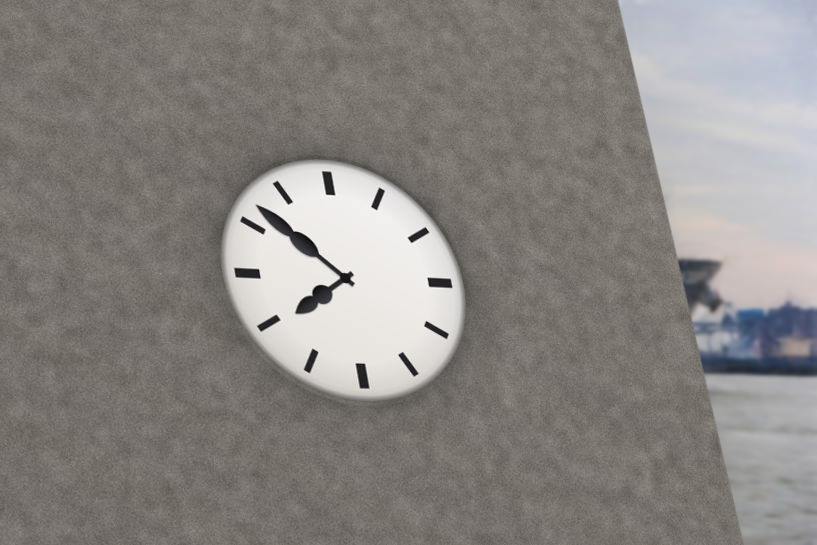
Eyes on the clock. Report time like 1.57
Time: 7.52
